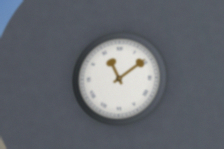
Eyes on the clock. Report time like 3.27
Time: 11.09
